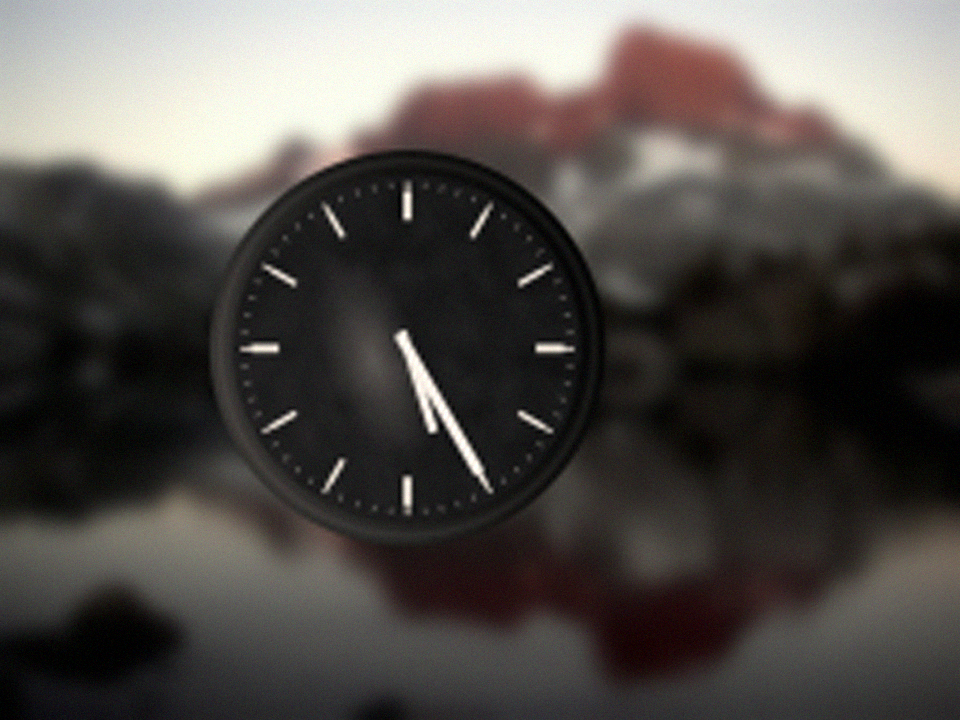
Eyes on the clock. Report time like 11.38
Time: 5.25
